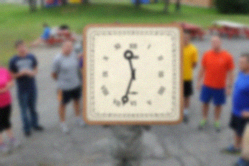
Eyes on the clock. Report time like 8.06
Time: 11.33
